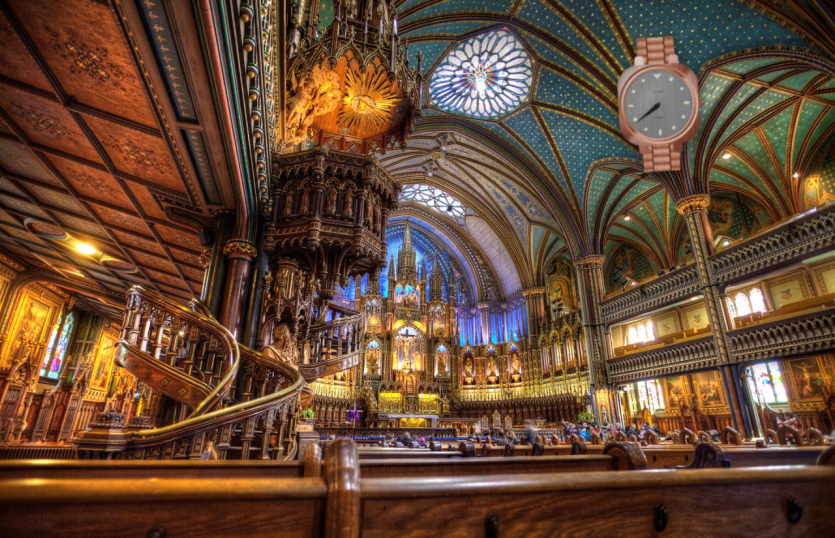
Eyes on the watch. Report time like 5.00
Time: 7.39
